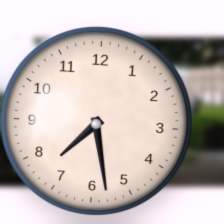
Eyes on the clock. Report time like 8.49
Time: 7.28
